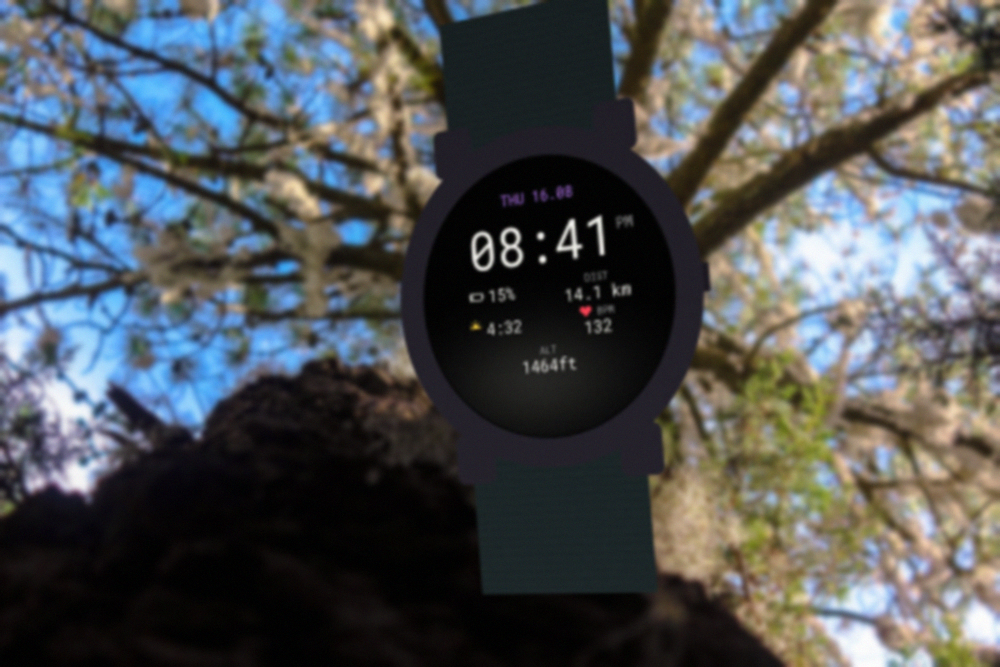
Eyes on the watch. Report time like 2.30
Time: 8.41
